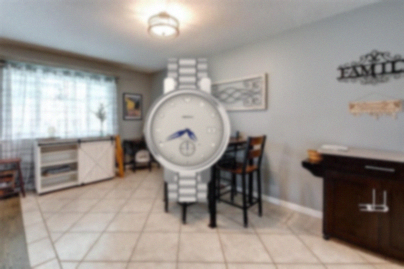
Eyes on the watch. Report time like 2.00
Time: 4.41
